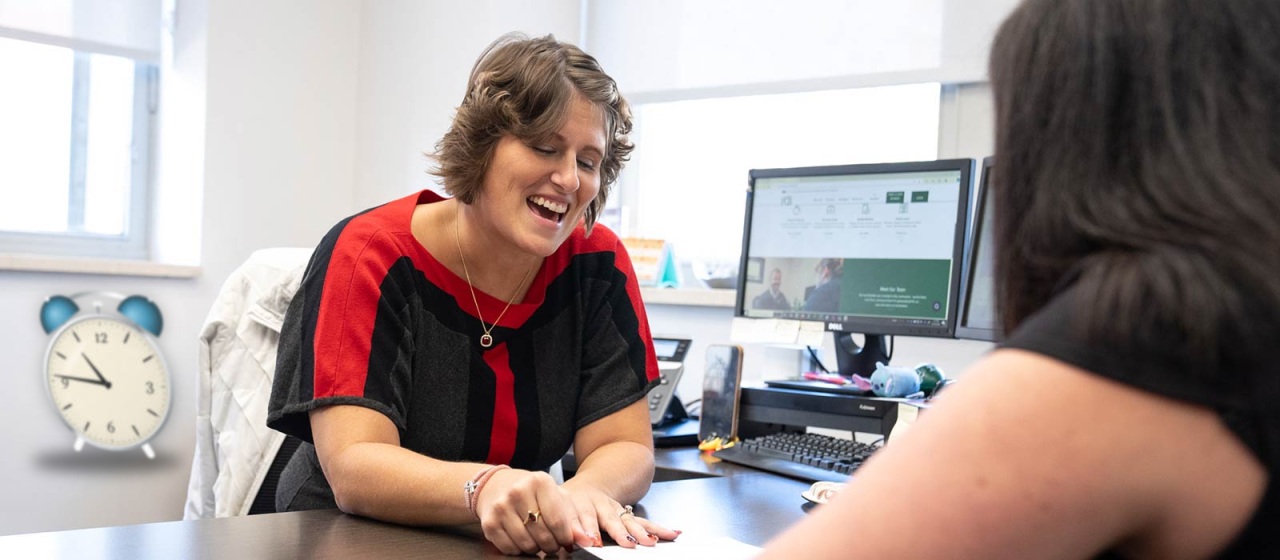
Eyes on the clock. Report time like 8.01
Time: 10.46
